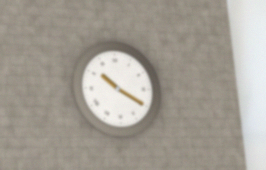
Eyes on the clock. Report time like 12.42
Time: 10.20
